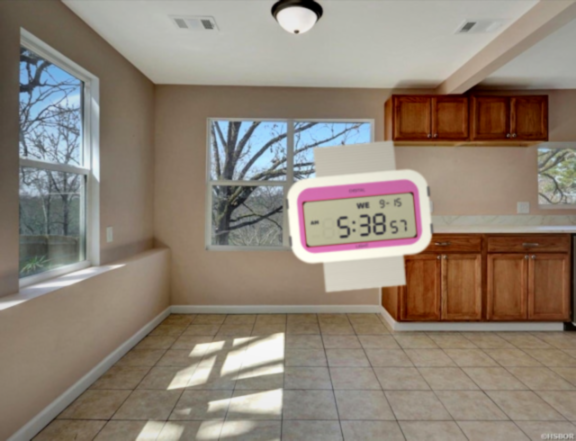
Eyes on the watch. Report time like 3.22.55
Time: 5.38.57
